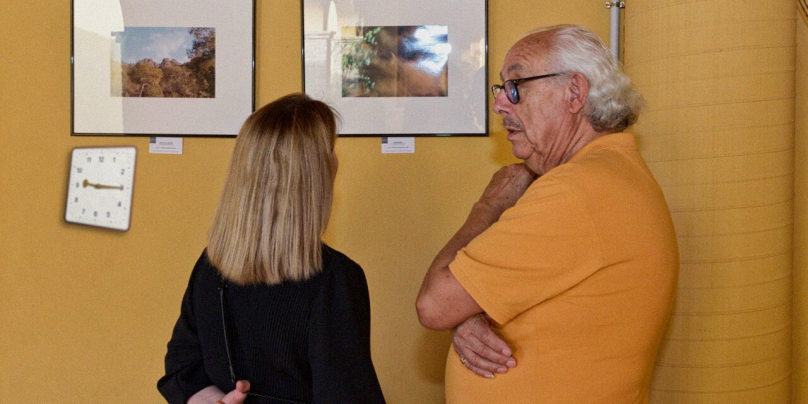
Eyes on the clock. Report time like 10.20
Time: 9.15
